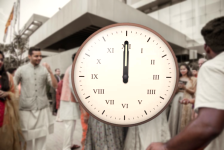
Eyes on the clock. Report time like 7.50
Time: 12.00
